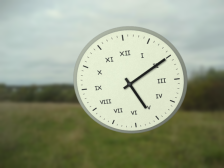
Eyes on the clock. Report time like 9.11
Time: 5.10
